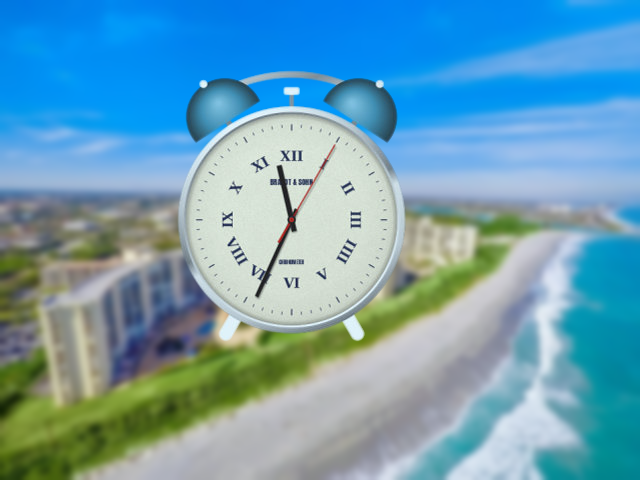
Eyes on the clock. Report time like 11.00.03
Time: 11.34.05
